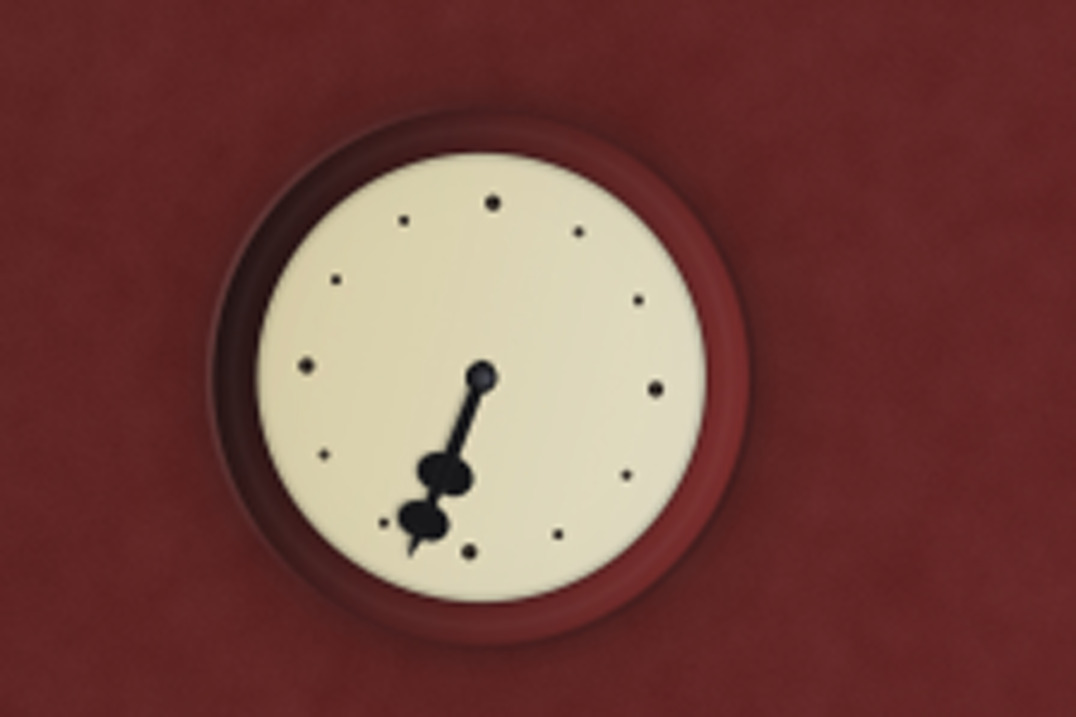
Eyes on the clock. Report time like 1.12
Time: 6.33
